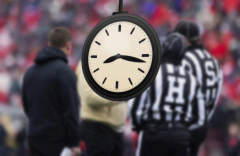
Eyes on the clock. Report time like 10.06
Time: 8.17
